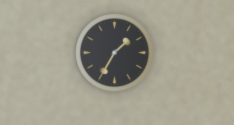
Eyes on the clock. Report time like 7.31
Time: 1.35
